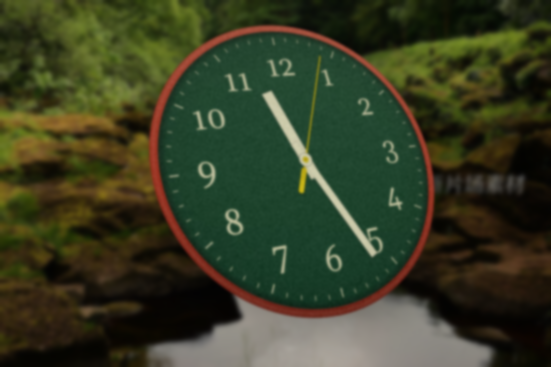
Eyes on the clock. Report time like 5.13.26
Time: 11.26.04
